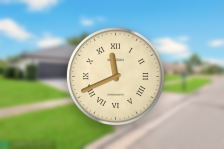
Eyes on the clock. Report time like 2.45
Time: 11.41
